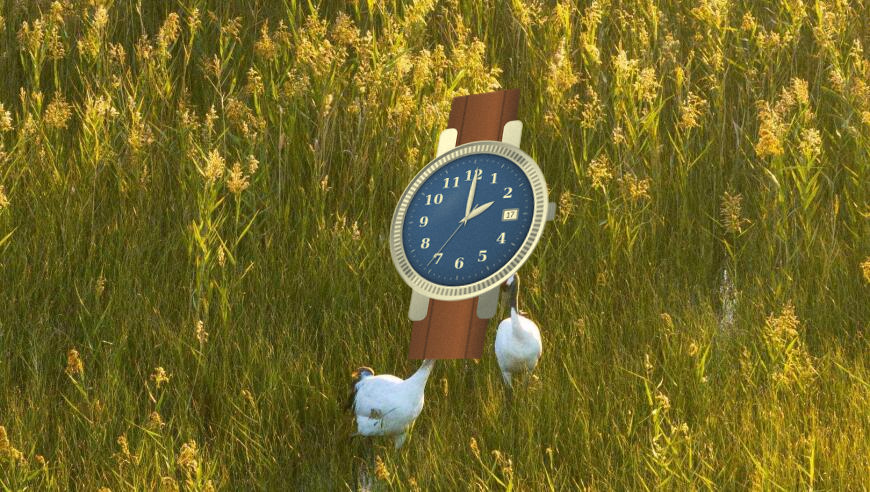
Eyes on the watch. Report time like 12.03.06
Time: 2.00.36
